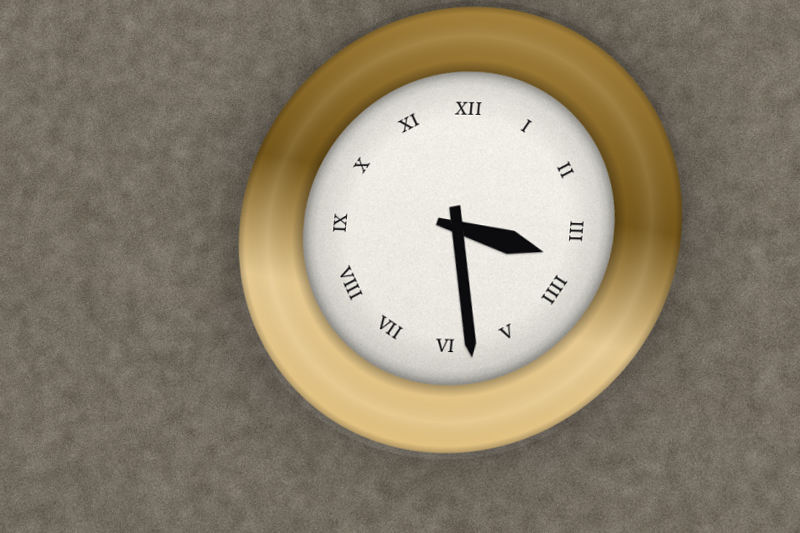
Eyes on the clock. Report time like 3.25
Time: 3.28
